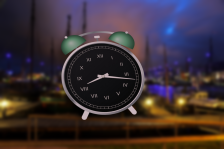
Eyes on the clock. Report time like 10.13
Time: 8.17
